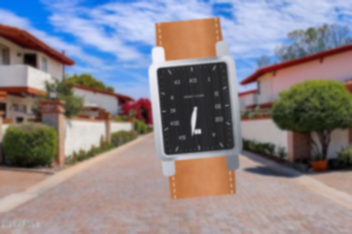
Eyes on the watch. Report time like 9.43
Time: 6.32
